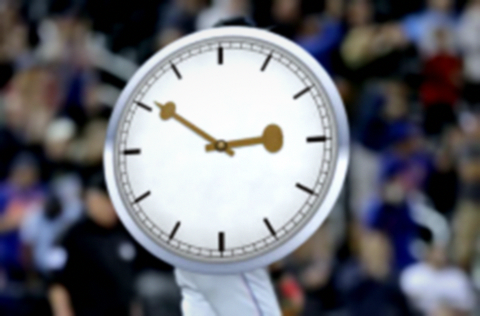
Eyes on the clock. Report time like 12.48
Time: 2.51
